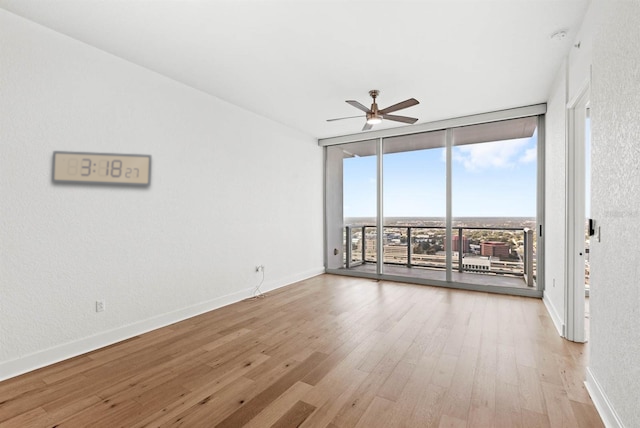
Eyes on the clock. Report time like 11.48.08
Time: 3.18.27
